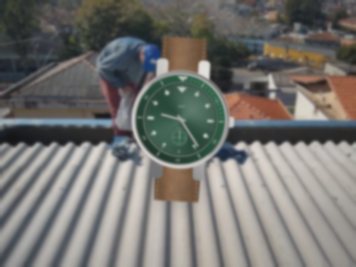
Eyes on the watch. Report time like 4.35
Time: 9.24
